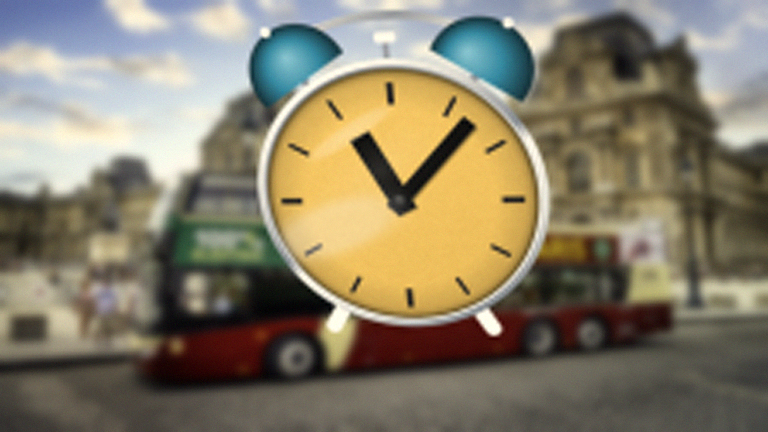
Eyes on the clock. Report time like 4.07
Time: 11.07
